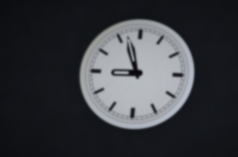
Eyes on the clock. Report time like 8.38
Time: 8.57
